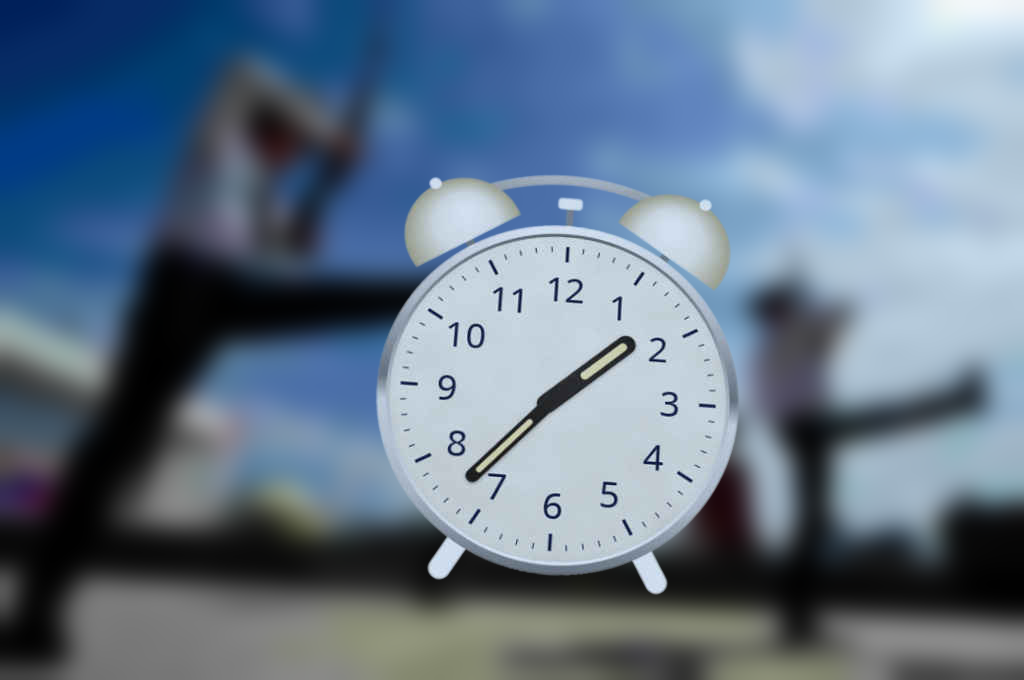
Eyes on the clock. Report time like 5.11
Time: 1.37
